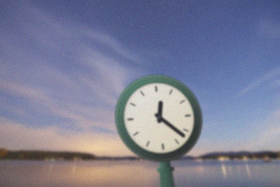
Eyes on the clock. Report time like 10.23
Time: 12.22
